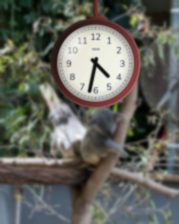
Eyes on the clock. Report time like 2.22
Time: 4.32
